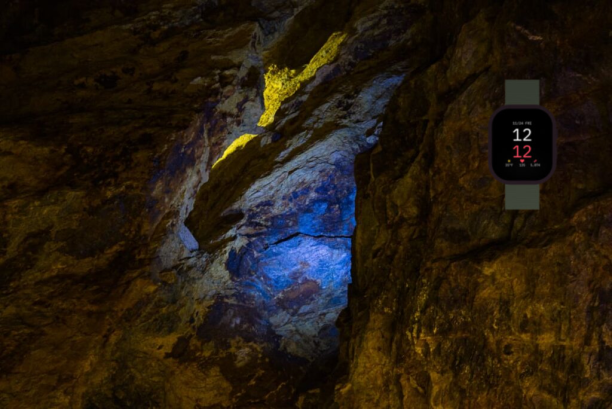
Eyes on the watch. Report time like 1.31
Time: 12.12
